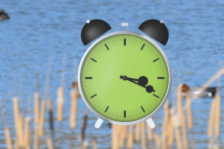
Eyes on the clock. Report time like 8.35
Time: 3.19
